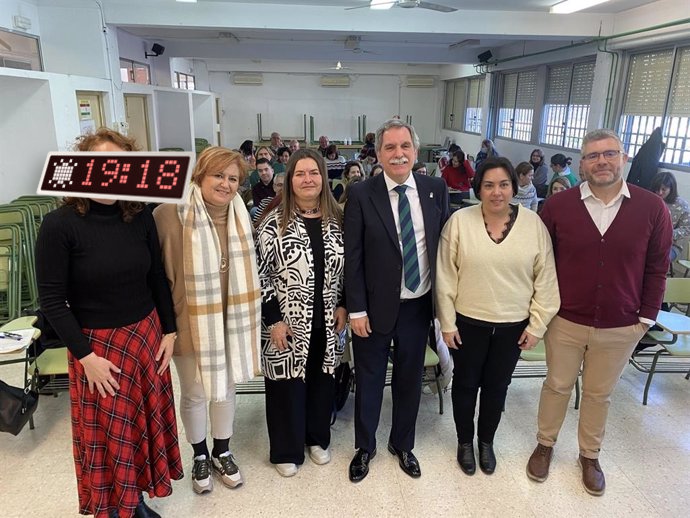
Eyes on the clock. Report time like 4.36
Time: 19.18
